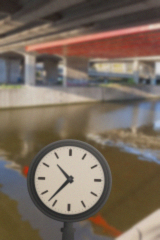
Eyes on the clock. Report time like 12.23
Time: 10.37
